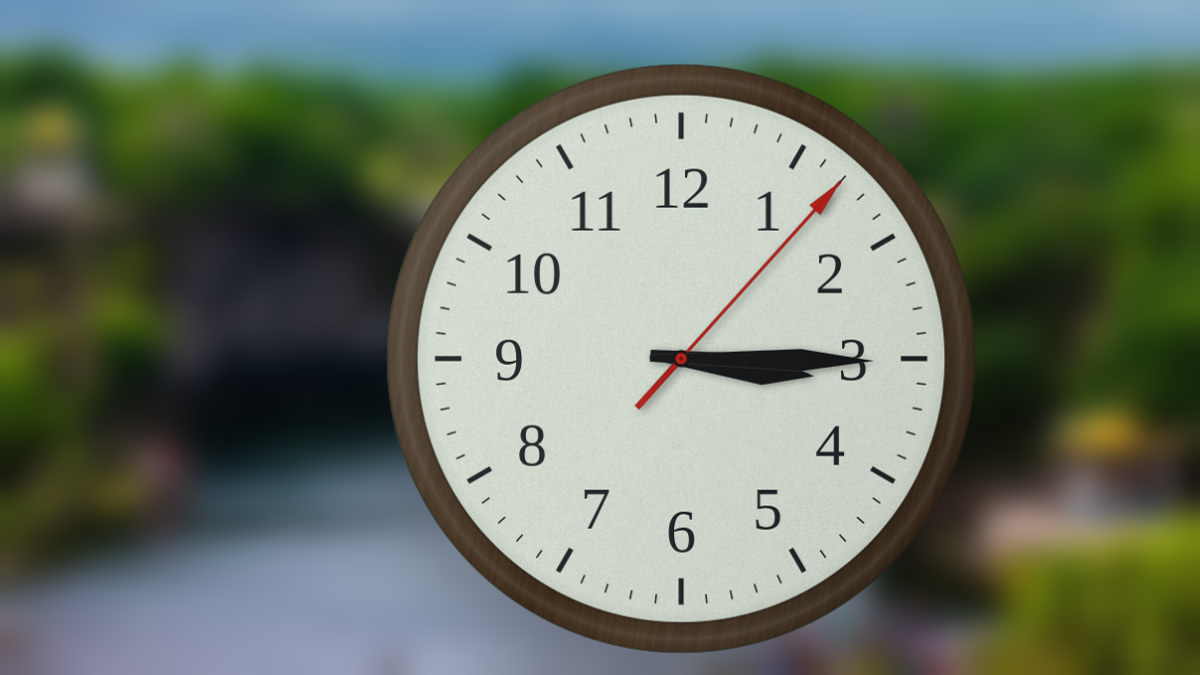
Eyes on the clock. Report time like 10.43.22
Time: 3.15.07
